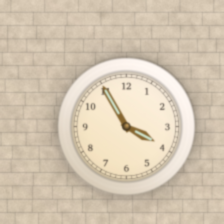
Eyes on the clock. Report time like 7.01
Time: 3.55
